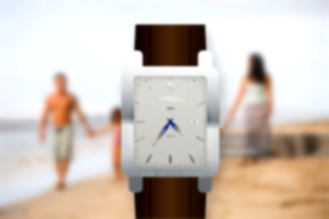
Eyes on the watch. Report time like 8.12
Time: 4.36
